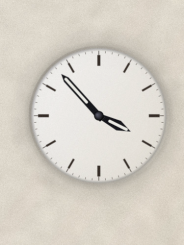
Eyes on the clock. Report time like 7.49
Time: 3.53
